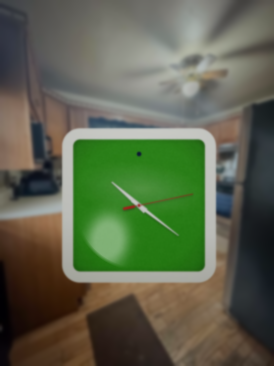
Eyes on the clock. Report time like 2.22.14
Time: 10.21.13
